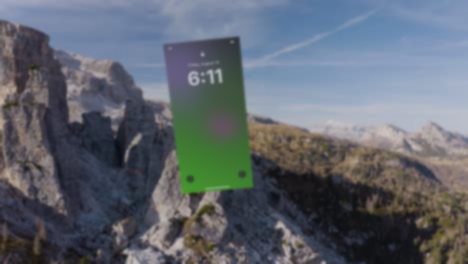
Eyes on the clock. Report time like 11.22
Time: 6.11
